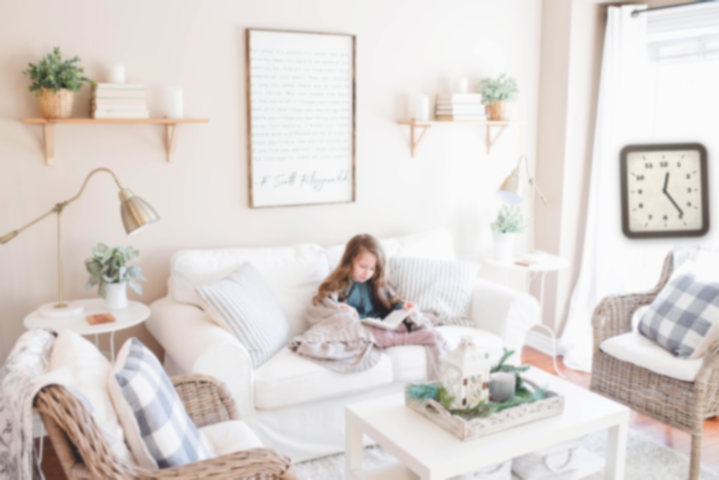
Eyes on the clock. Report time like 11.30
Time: 12.24
